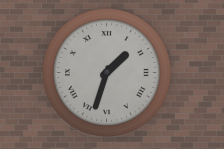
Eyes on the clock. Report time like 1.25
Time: 1.33
